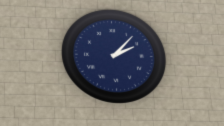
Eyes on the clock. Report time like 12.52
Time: 2.07
